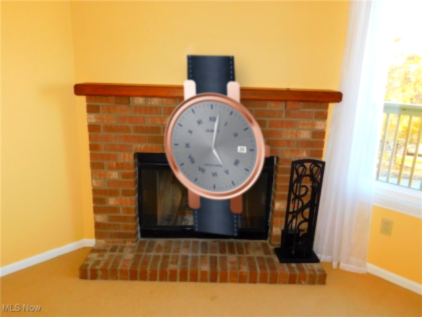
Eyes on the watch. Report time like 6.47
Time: 5.02
